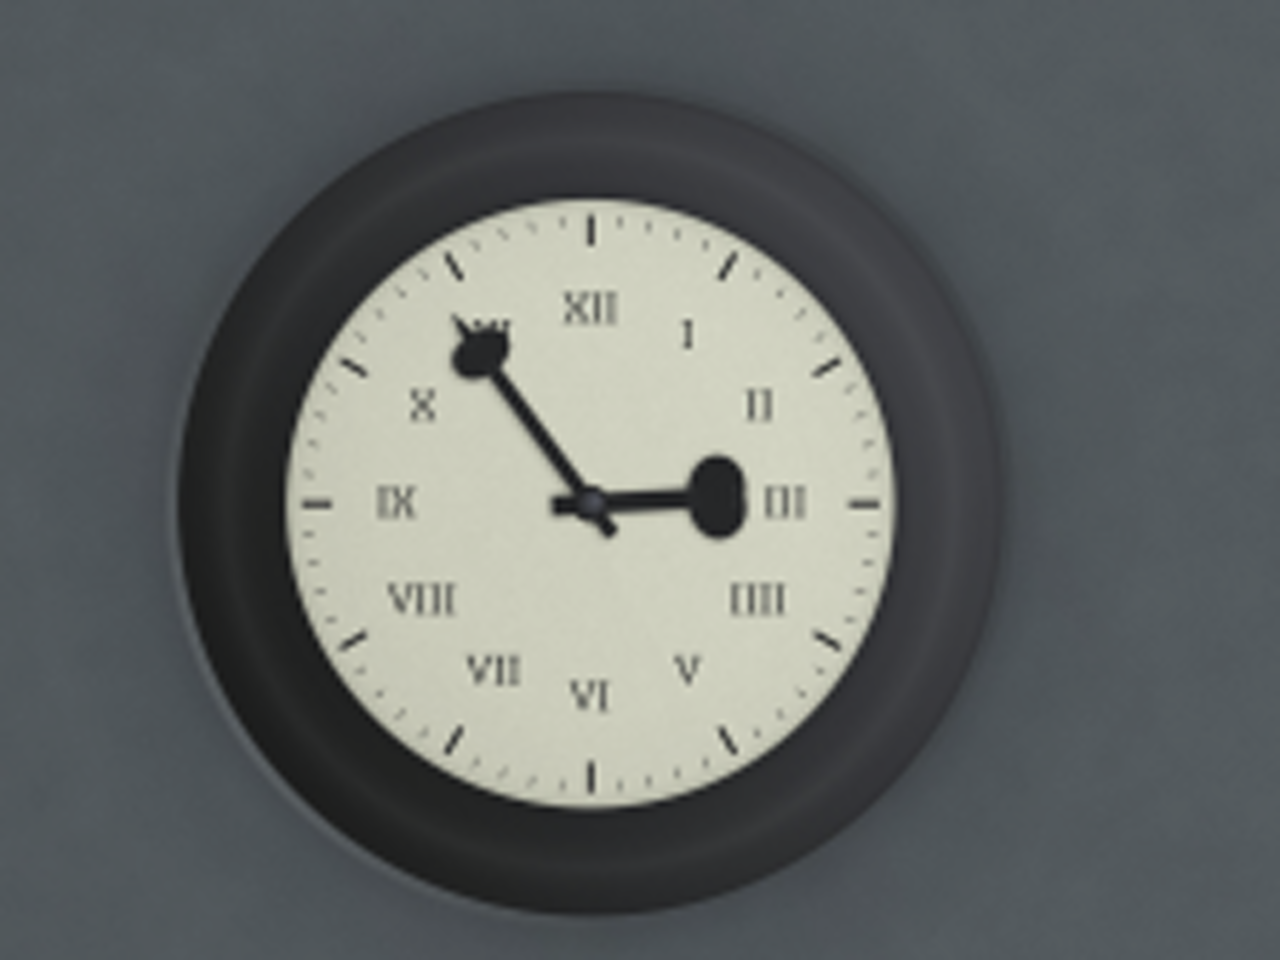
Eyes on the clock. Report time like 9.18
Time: 2.54
